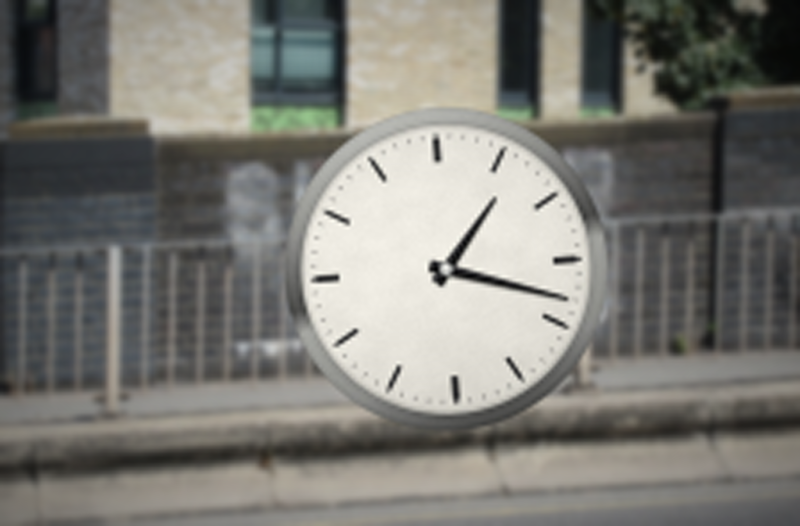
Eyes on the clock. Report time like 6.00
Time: 1.18
